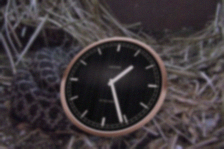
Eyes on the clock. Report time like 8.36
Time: 1.26
